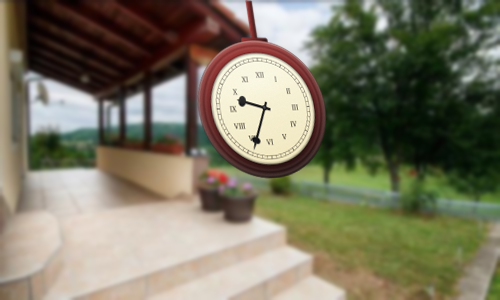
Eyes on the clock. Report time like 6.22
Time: 9.34
